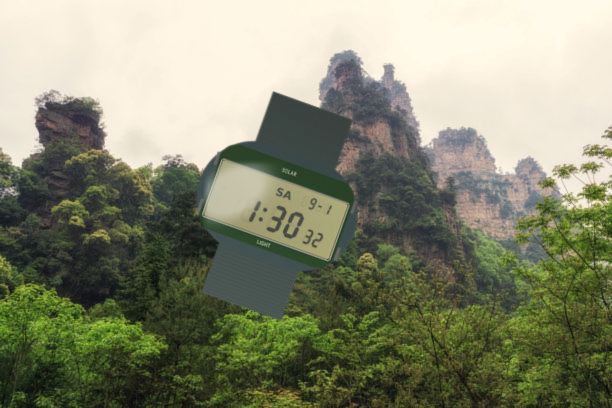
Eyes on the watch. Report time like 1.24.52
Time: 1.30.32
